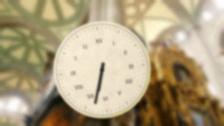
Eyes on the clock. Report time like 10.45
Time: 6.33
